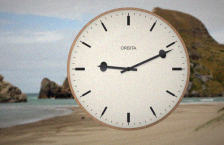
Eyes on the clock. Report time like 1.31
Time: 9.11
